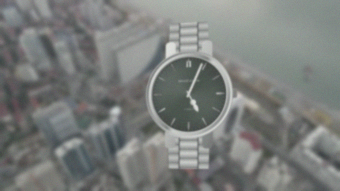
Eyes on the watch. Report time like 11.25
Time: 5.04
